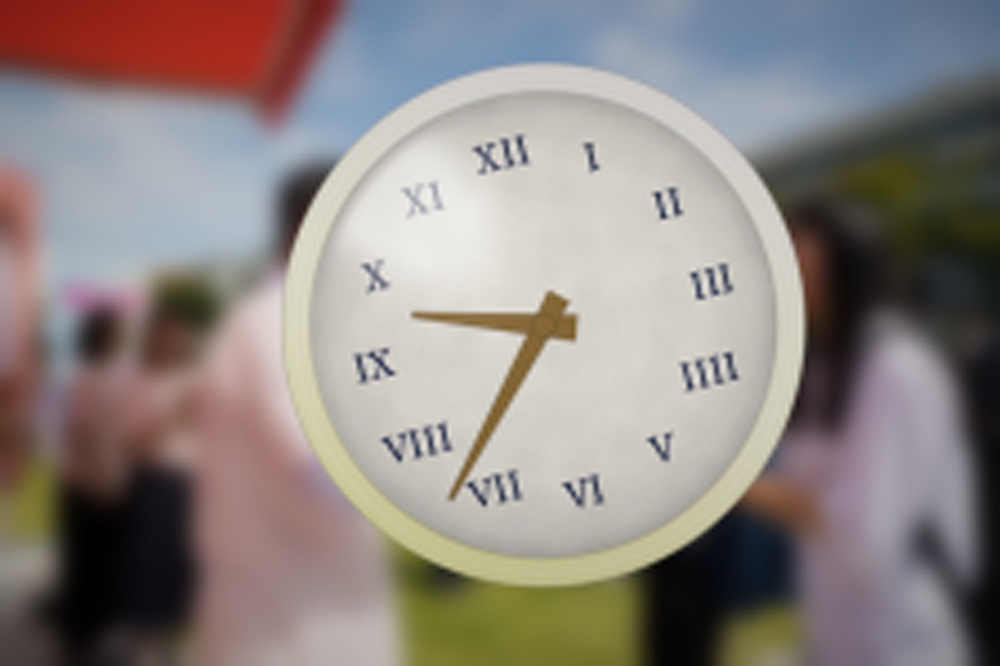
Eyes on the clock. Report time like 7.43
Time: 9.37
